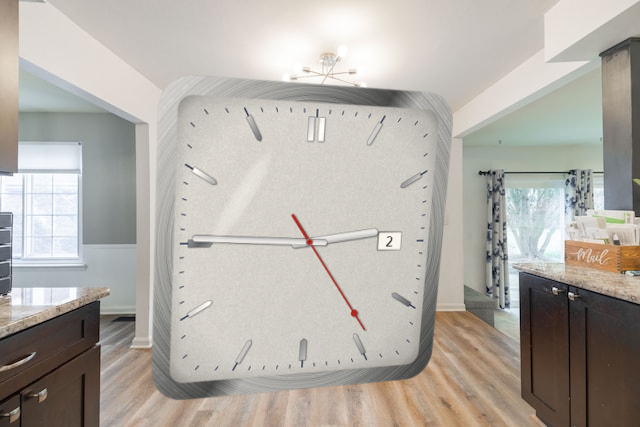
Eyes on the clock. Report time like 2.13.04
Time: 2.45.24
